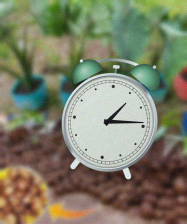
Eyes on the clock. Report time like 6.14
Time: 1.14
